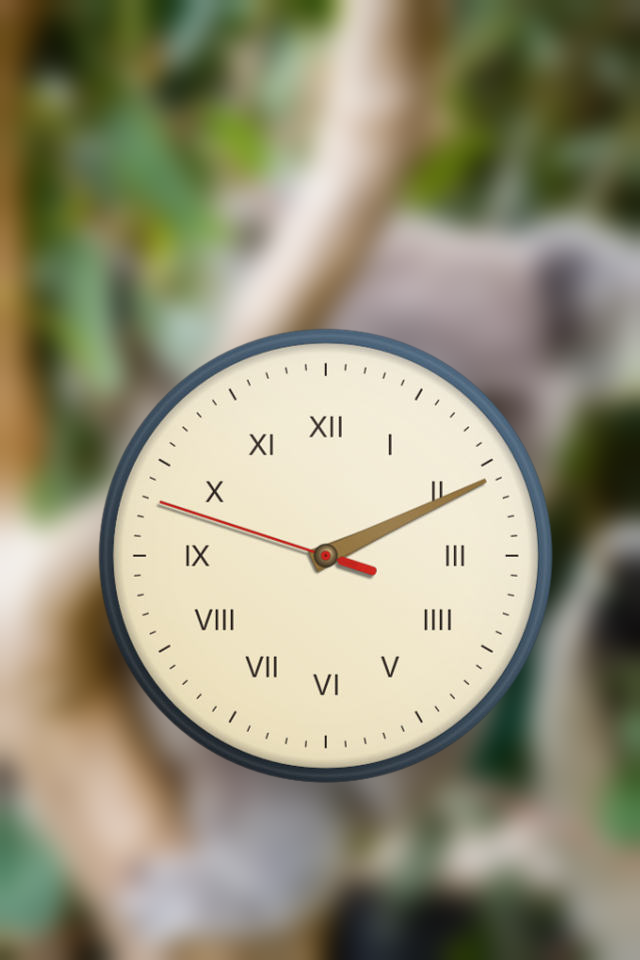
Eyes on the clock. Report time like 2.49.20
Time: 2.10.48
